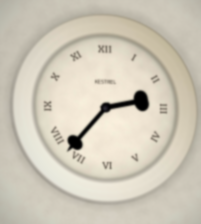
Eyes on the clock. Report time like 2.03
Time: 2.37
